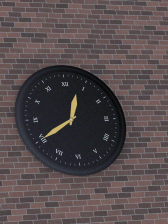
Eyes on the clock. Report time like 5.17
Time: 12.40
